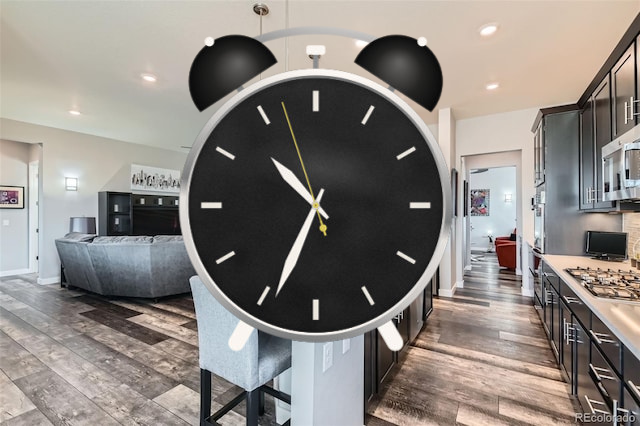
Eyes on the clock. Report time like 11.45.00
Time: 10.33.57
